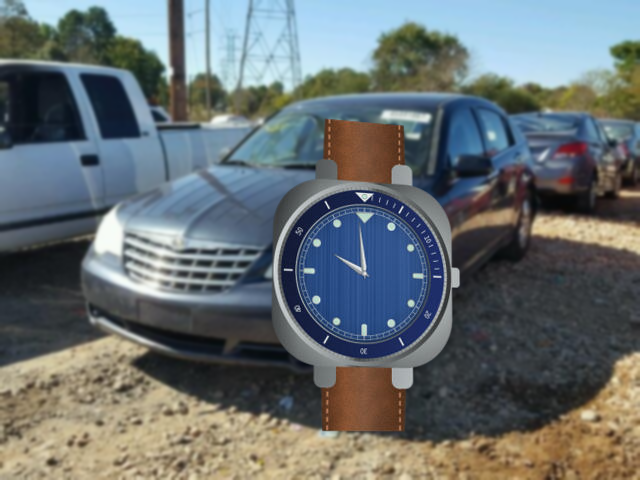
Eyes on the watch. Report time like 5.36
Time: 9.59
